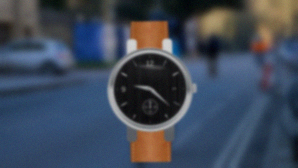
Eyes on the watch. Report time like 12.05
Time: 9.22
